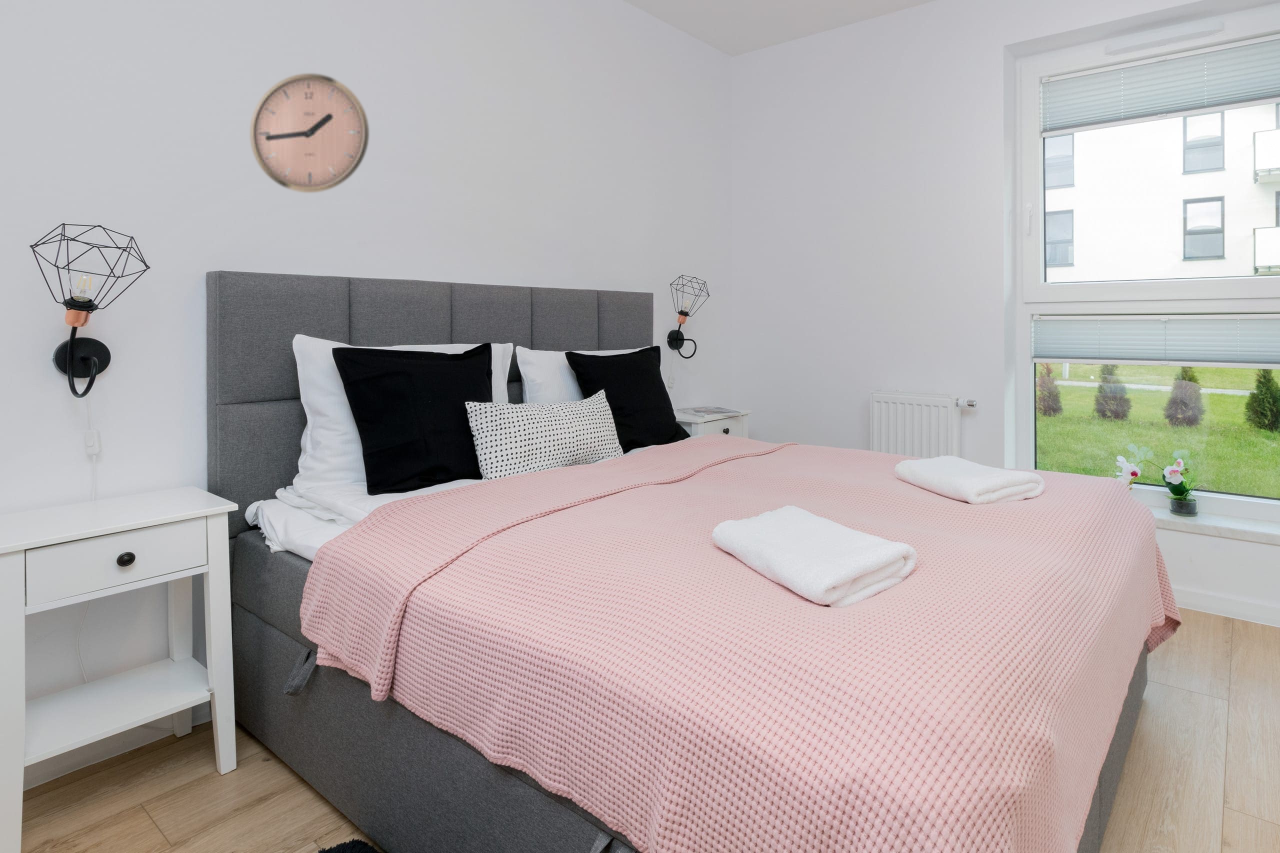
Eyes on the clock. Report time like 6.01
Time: 1.44
